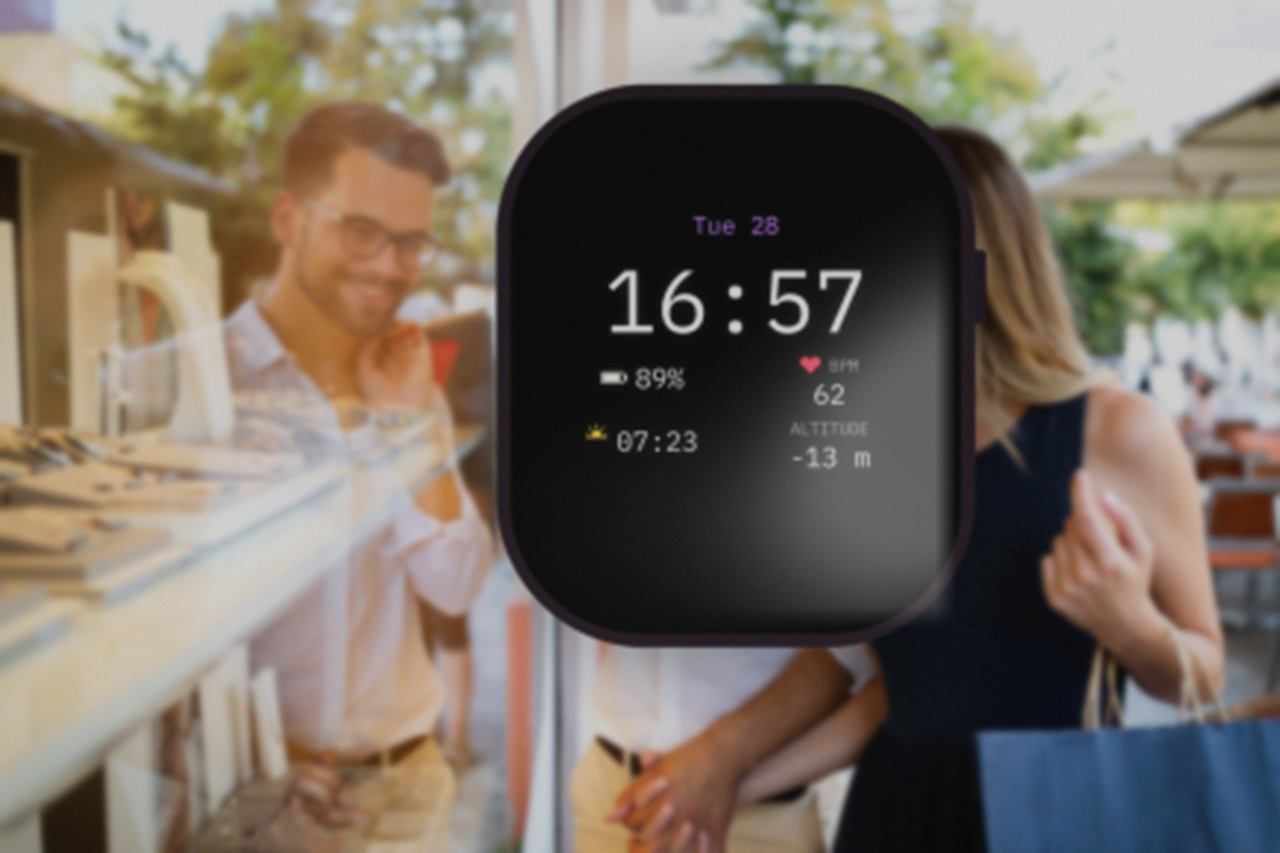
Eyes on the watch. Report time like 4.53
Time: 16.57
